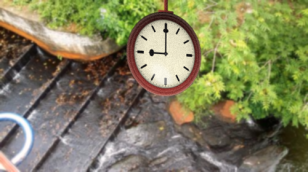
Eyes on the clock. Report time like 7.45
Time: 9.00
